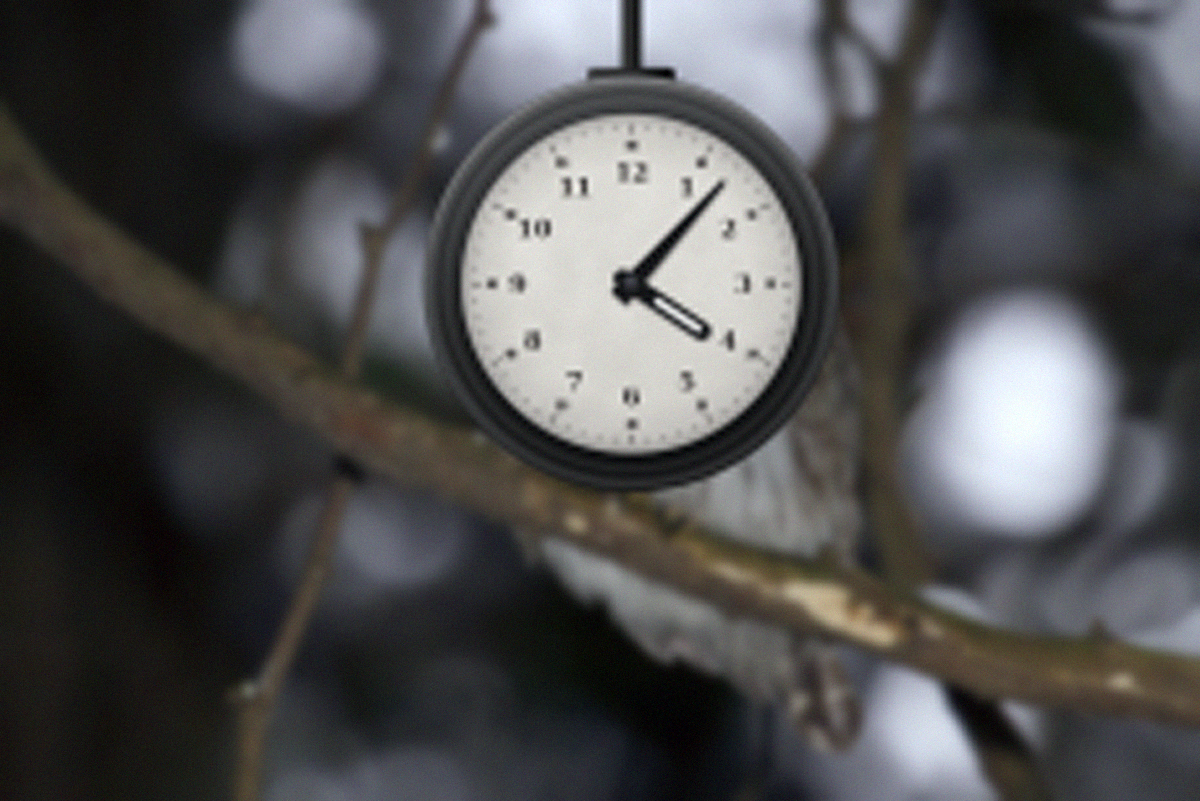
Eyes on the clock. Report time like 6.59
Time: 4.07
